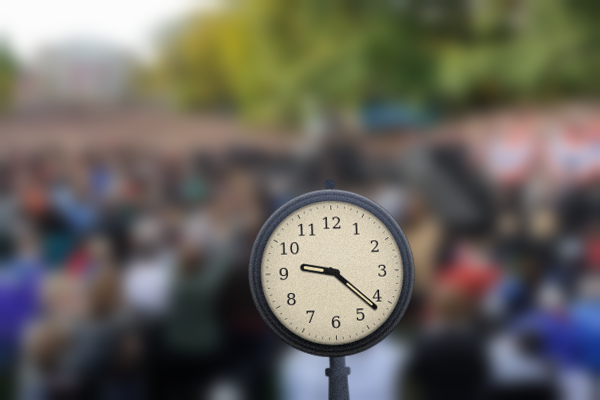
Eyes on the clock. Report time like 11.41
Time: 9.22
